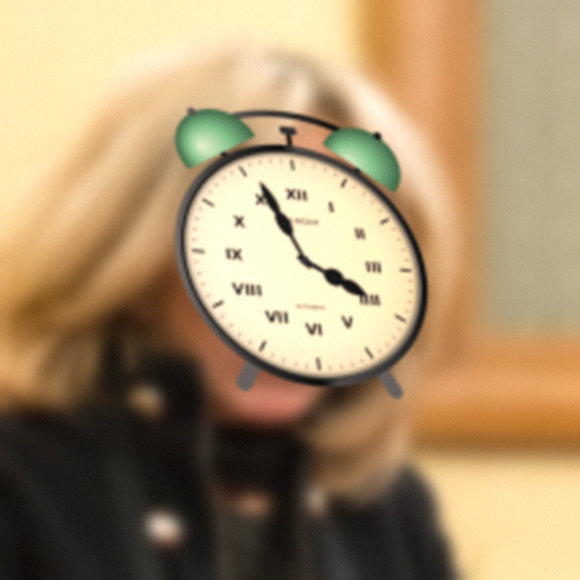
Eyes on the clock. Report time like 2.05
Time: 3.56
